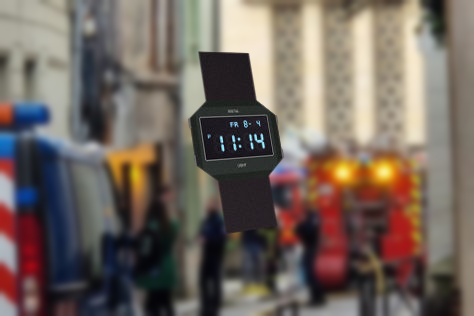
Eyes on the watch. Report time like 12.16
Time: 11.14
